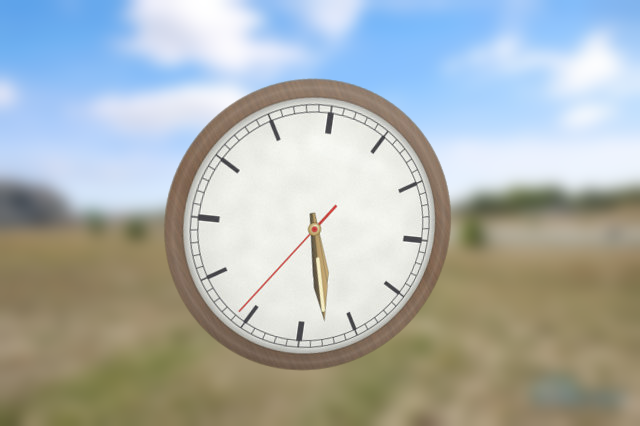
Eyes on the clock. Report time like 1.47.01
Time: 5.27.36
